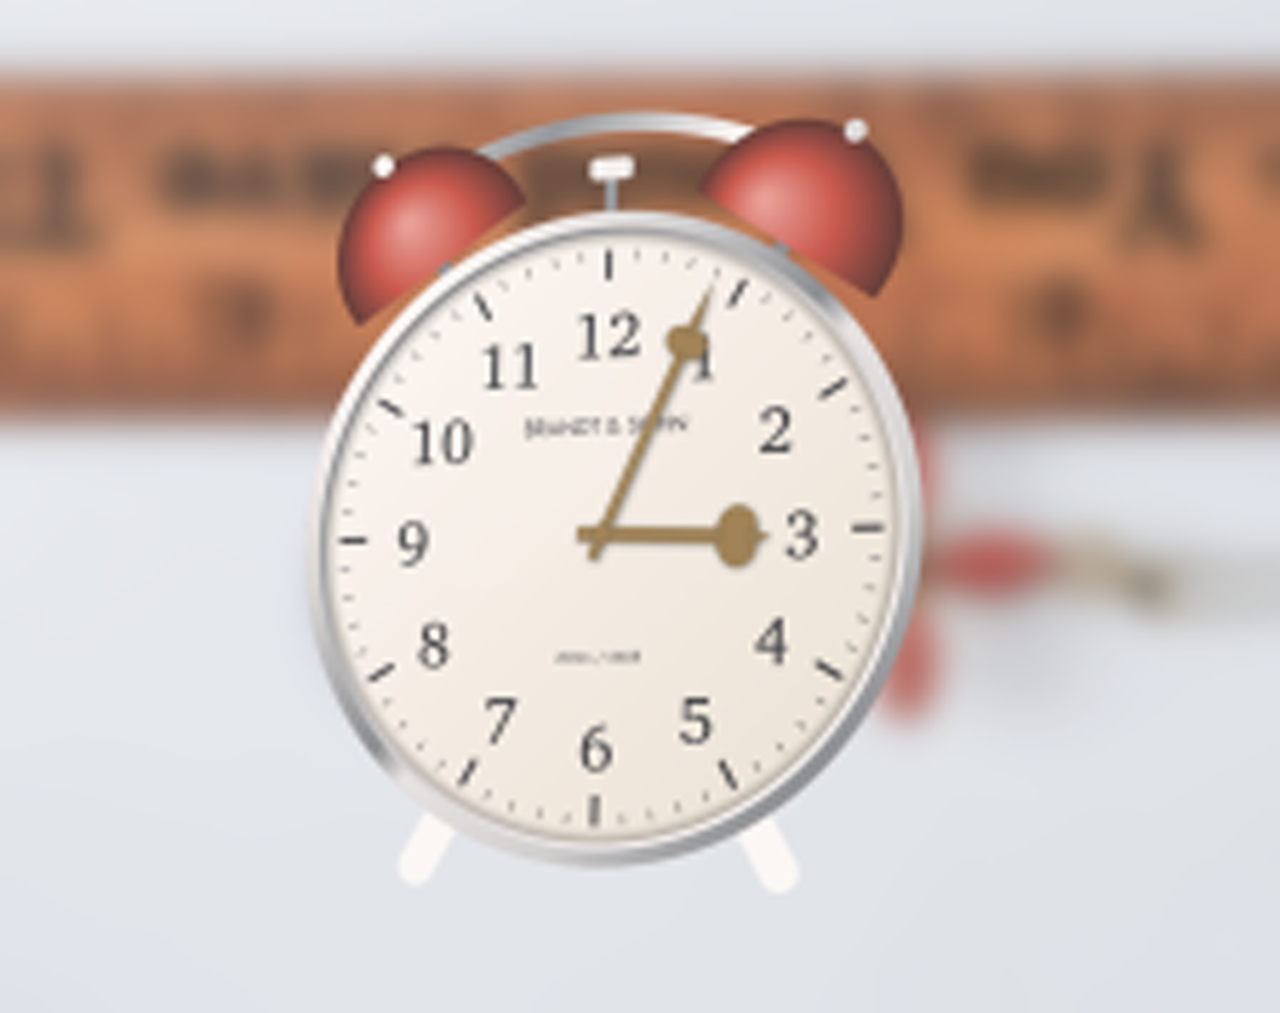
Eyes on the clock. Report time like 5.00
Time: 3.04
